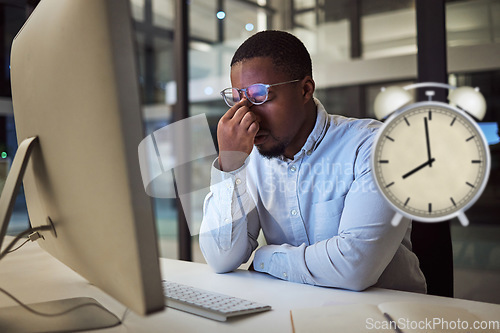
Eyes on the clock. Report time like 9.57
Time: 7.59
